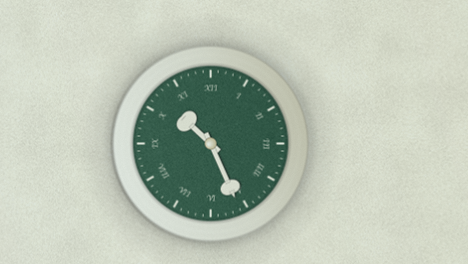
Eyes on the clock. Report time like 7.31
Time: 10.26
